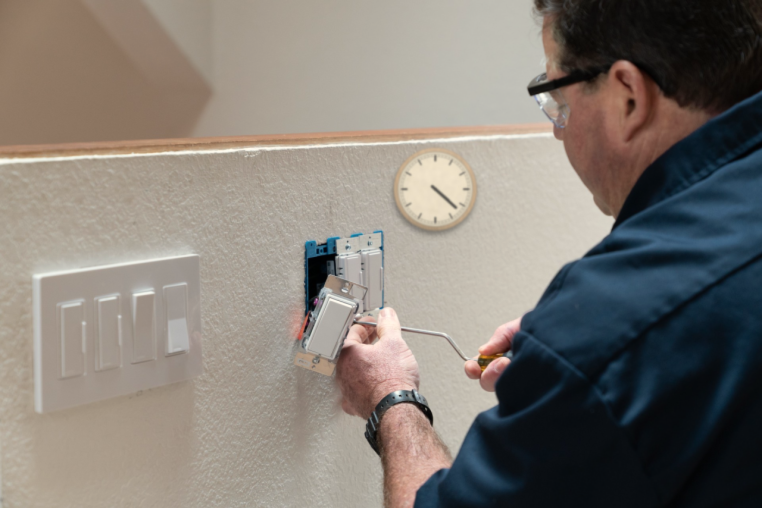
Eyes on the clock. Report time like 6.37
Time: 4.22
